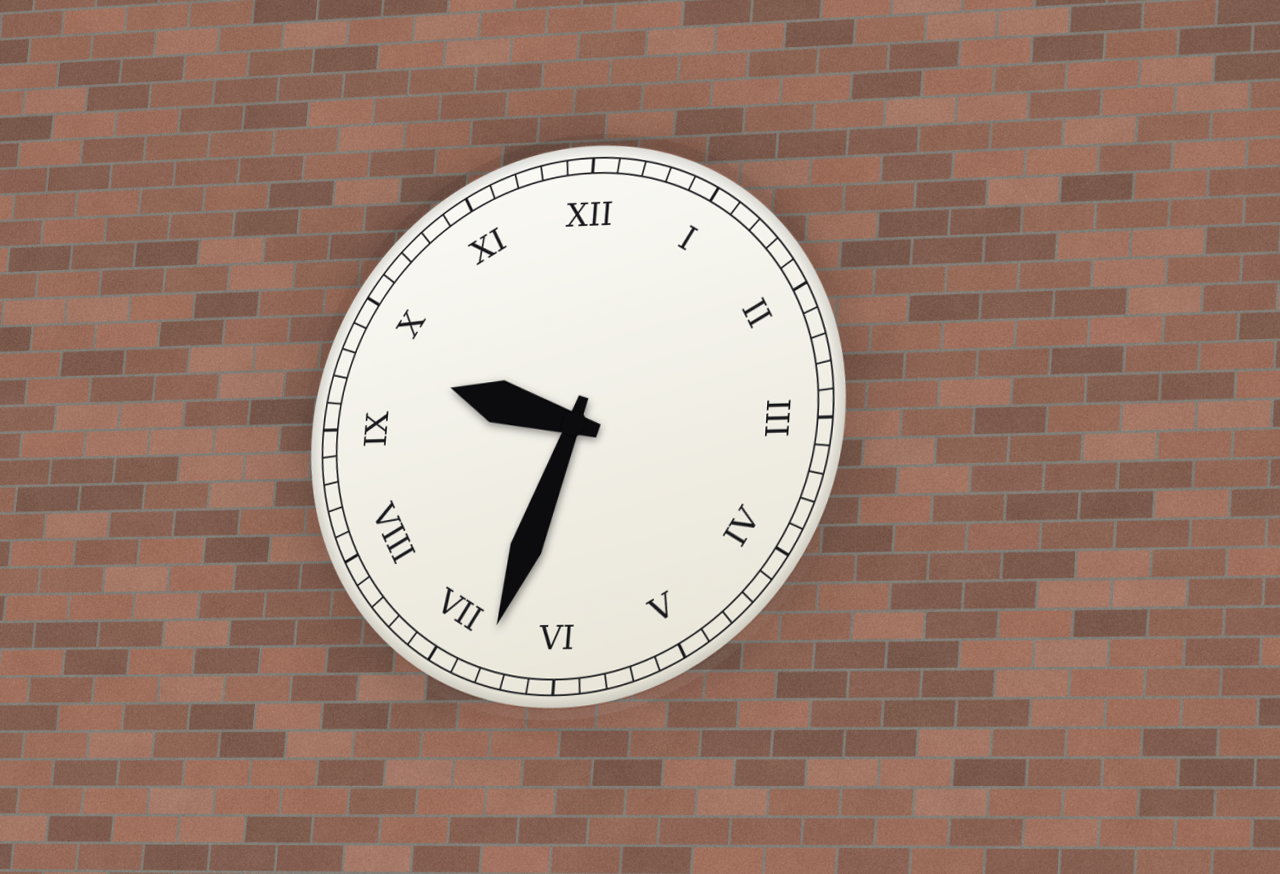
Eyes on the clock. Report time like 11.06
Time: 9.33
